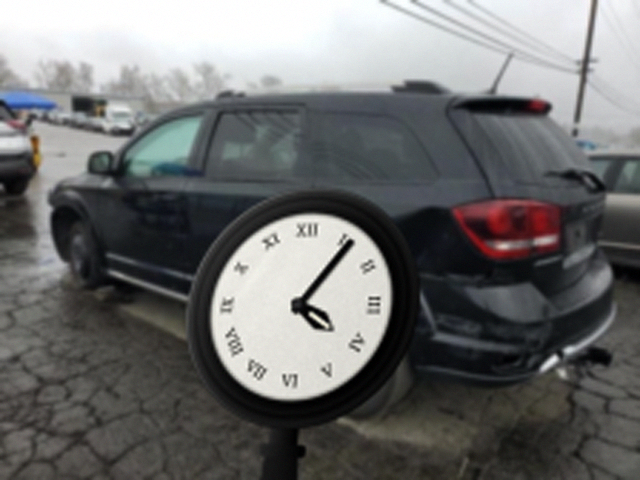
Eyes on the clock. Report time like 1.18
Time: 4.06
